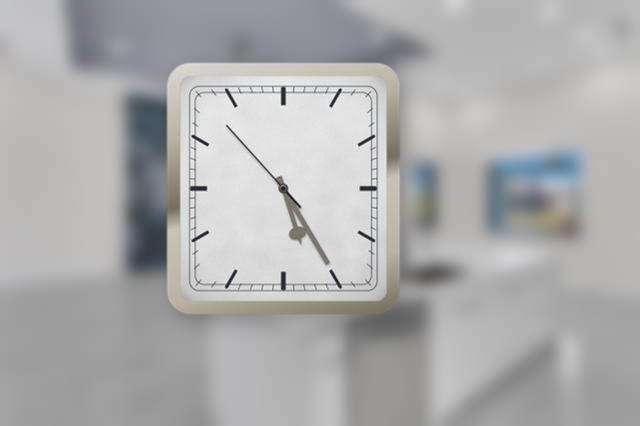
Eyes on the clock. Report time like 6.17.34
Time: 5.24.53
